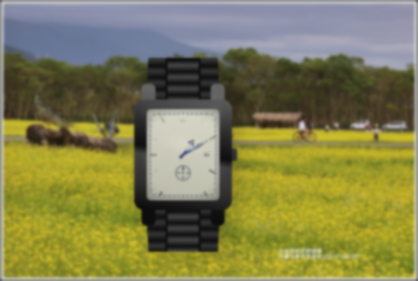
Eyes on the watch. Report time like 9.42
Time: 1.10
